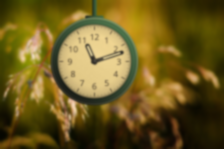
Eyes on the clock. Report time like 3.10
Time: 11.12
